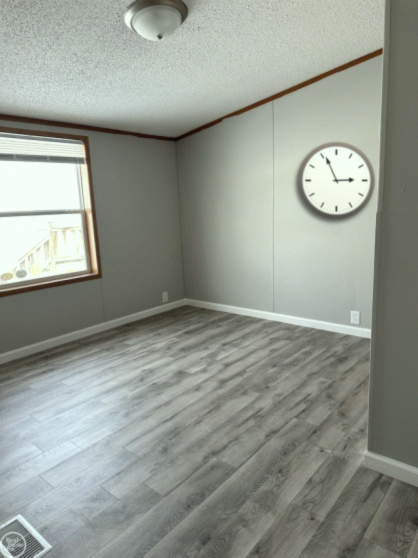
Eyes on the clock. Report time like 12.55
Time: 2.56
